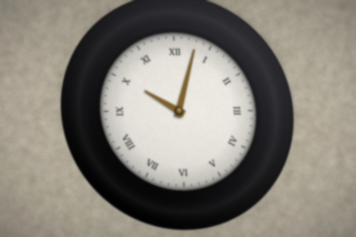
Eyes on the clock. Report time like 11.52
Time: 10.03
